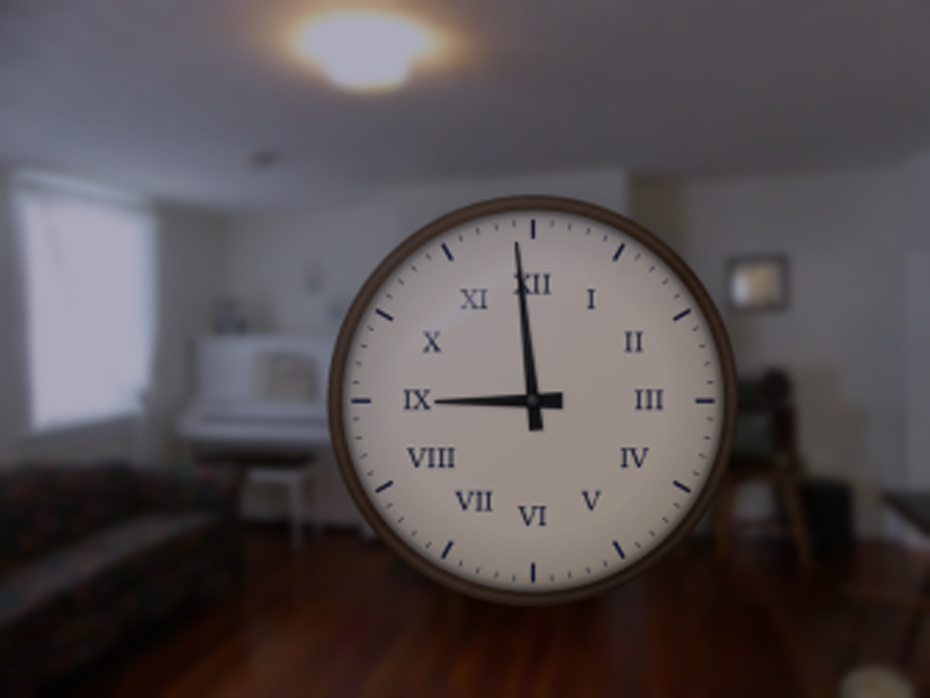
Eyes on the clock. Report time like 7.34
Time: 8.59
